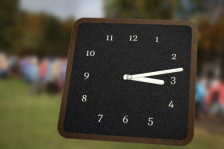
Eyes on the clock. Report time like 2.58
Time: 3.13
